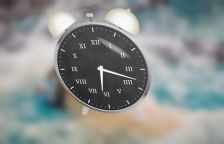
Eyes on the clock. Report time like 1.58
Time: 6.18
